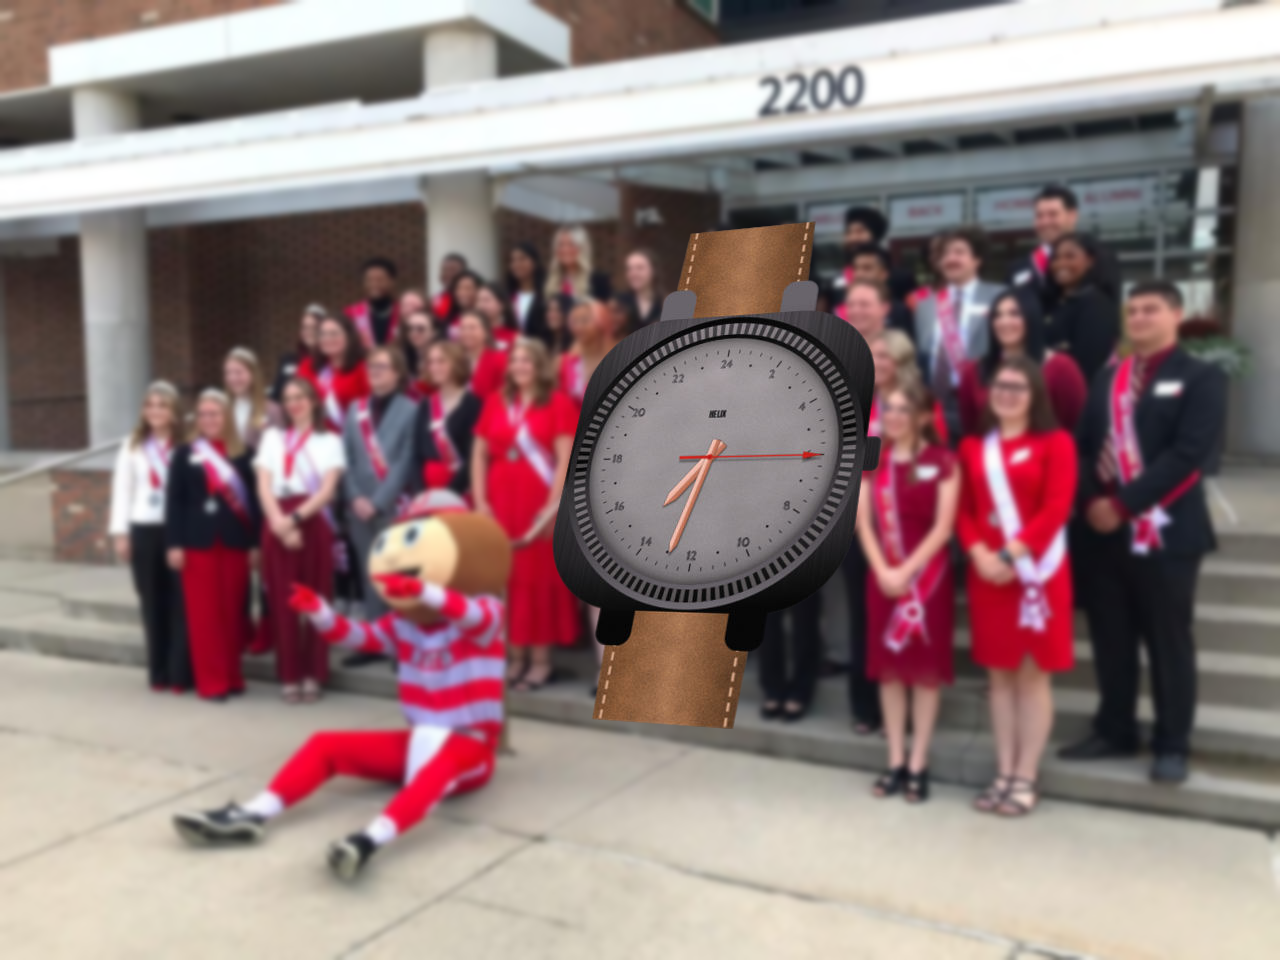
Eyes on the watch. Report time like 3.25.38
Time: 14.32.15
